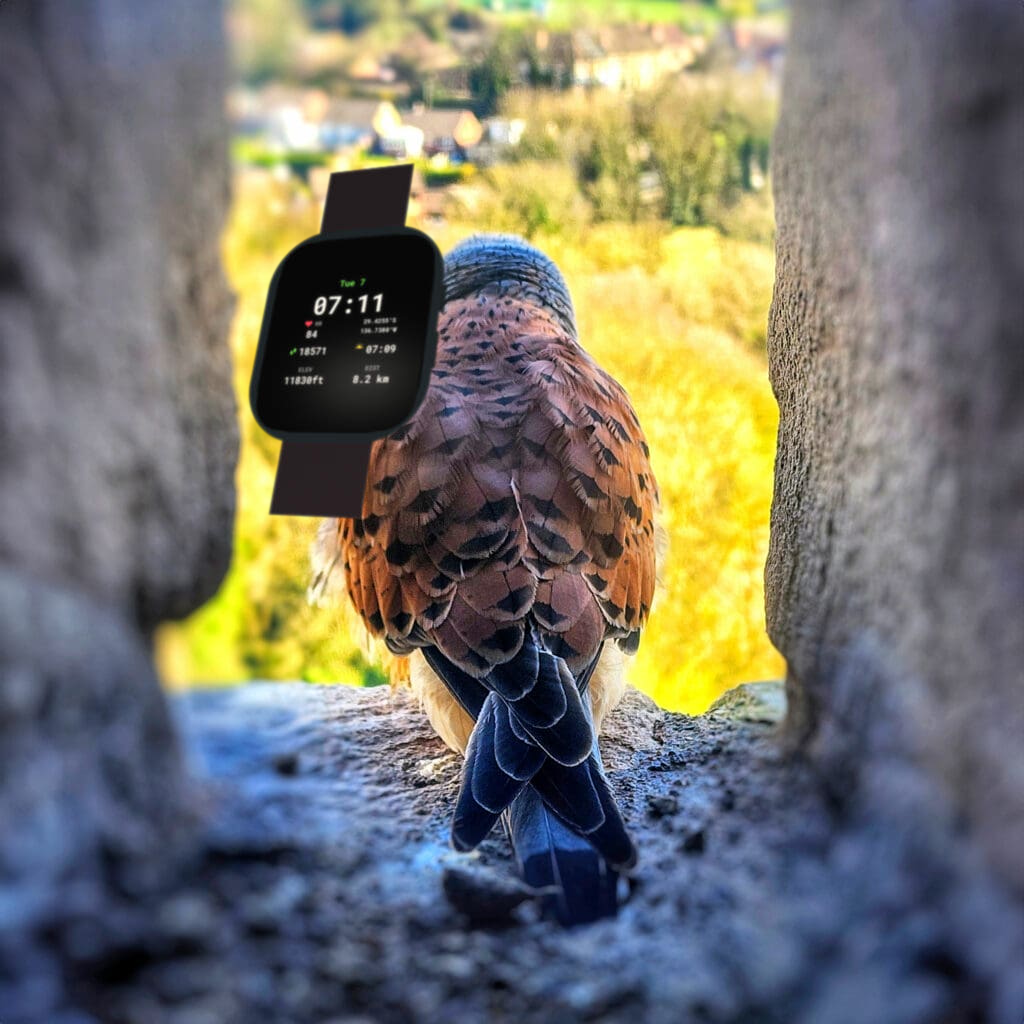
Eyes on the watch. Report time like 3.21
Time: 7.11
